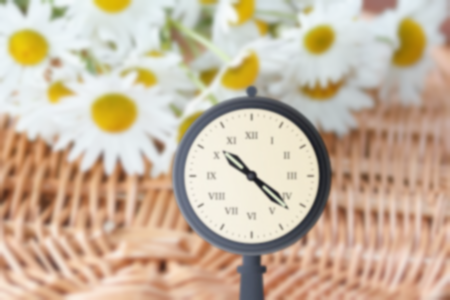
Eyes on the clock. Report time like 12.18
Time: 10.22
